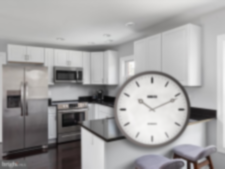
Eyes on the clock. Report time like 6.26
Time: 10.11
